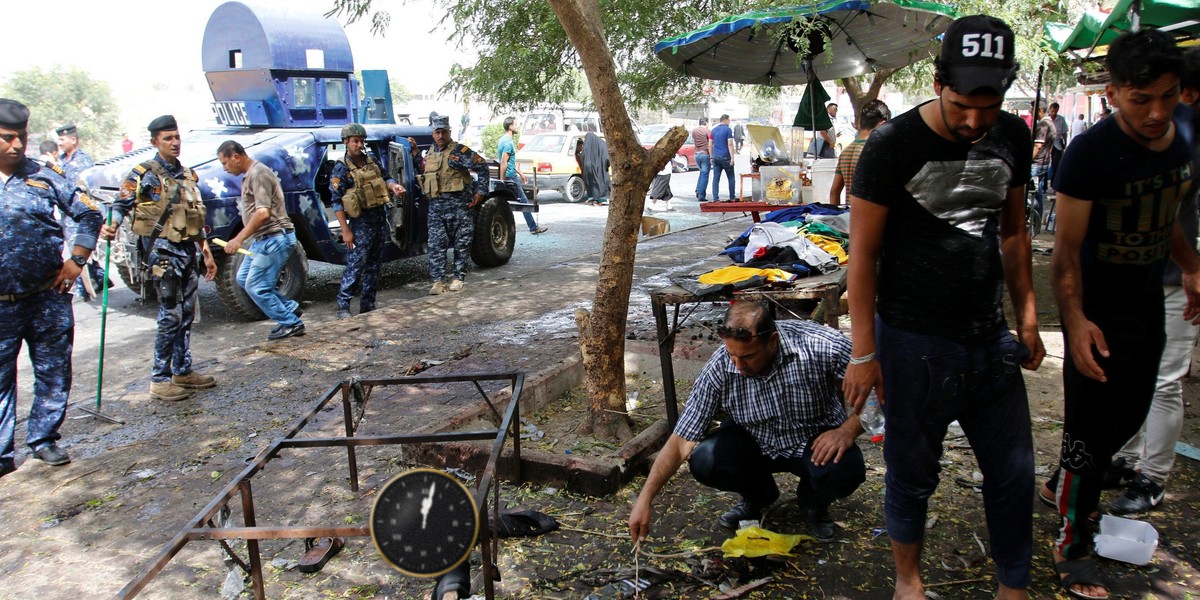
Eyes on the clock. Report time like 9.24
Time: 12.02
